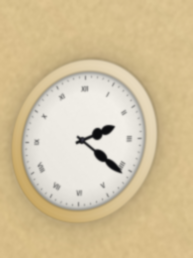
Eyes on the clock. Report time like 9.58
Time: 2.21
